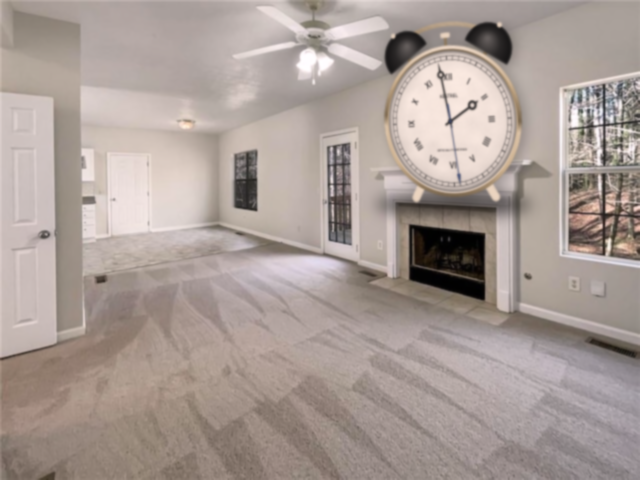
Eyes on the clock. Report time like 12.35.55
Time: 1.58.29
